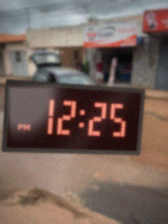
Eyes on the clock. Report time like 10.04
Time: 12.25
